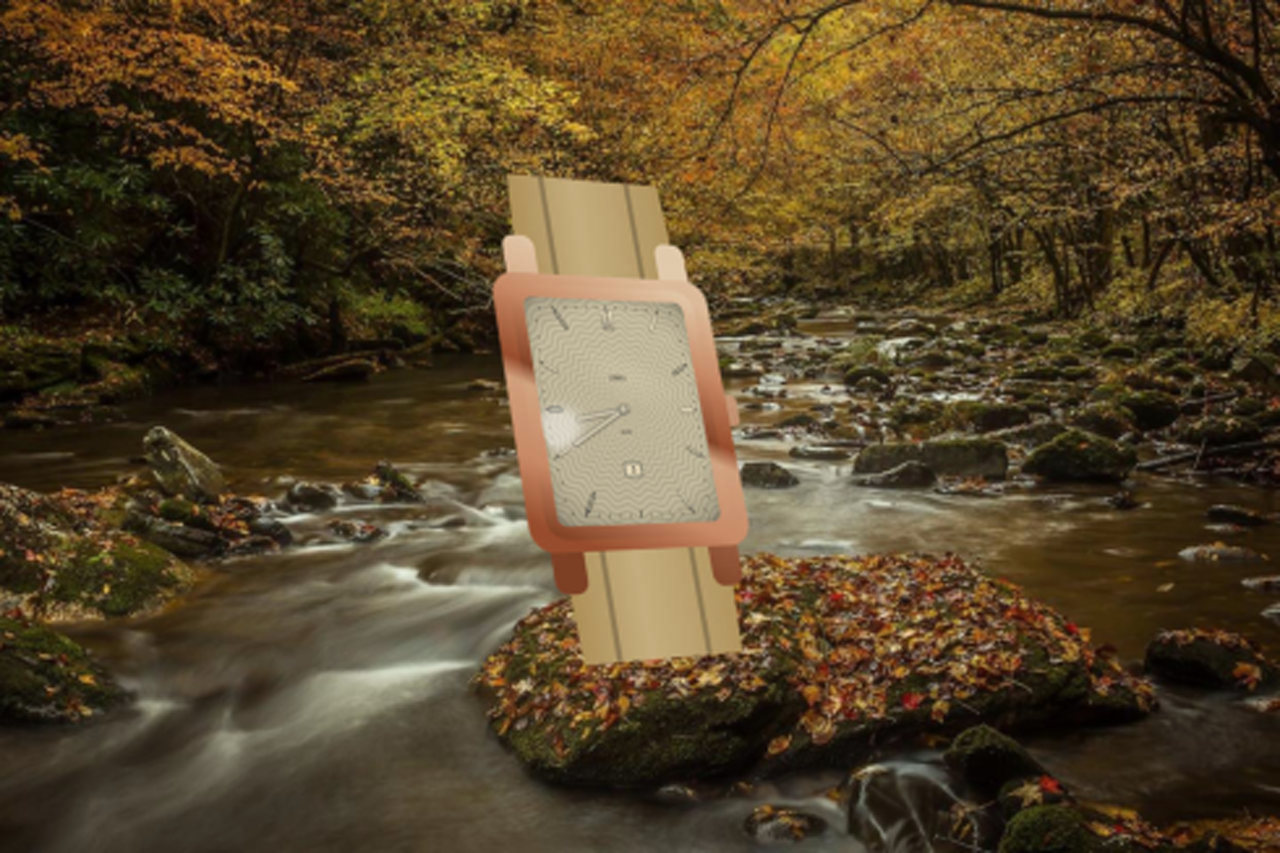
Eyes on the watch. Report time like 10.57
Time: 8.40
